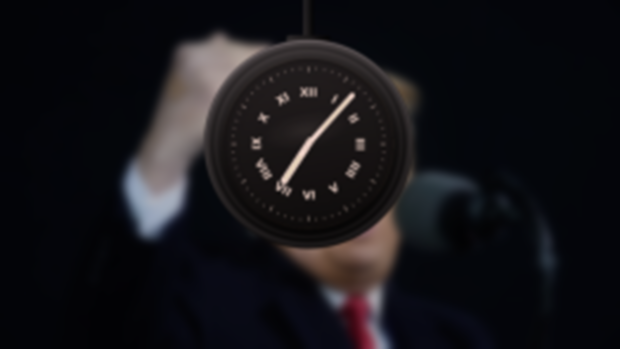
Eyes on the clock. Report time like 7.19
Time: 7.07
